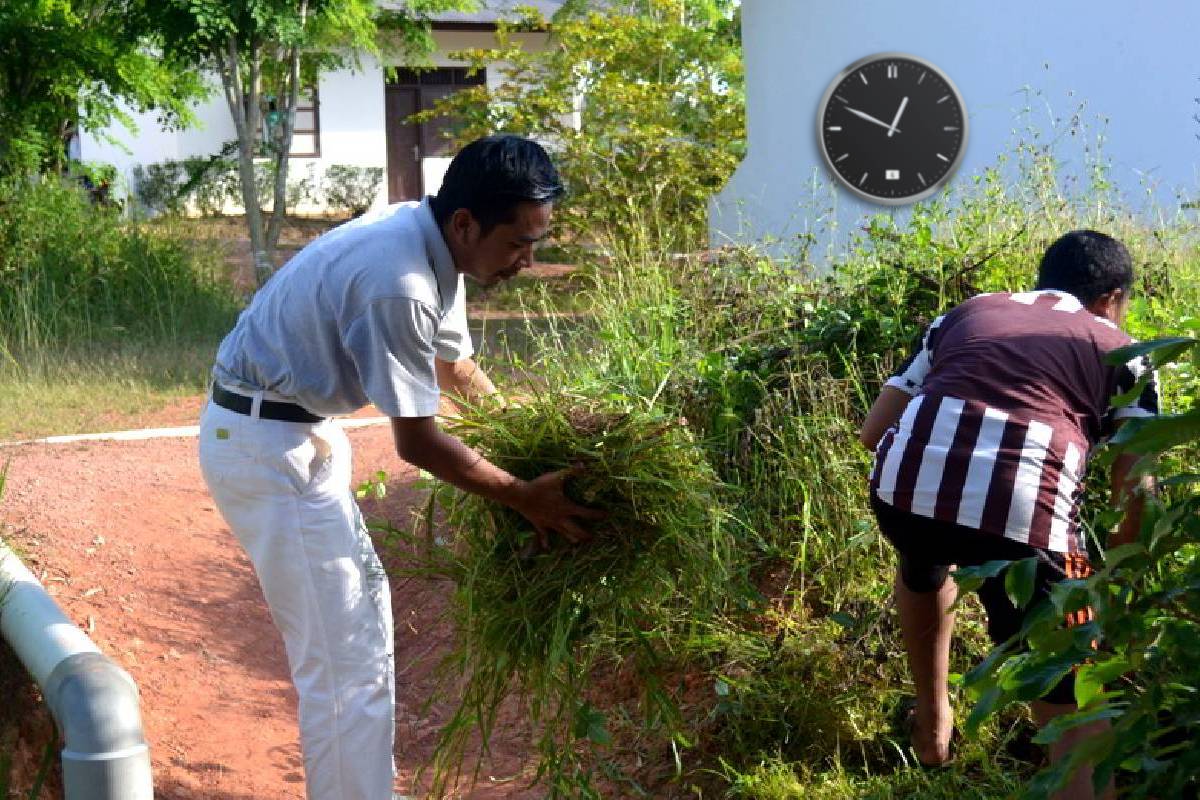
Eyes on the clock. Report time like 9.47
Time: 12.49
